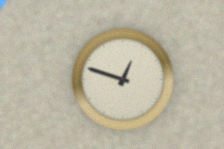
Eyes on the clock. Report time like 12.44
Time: 12.48
